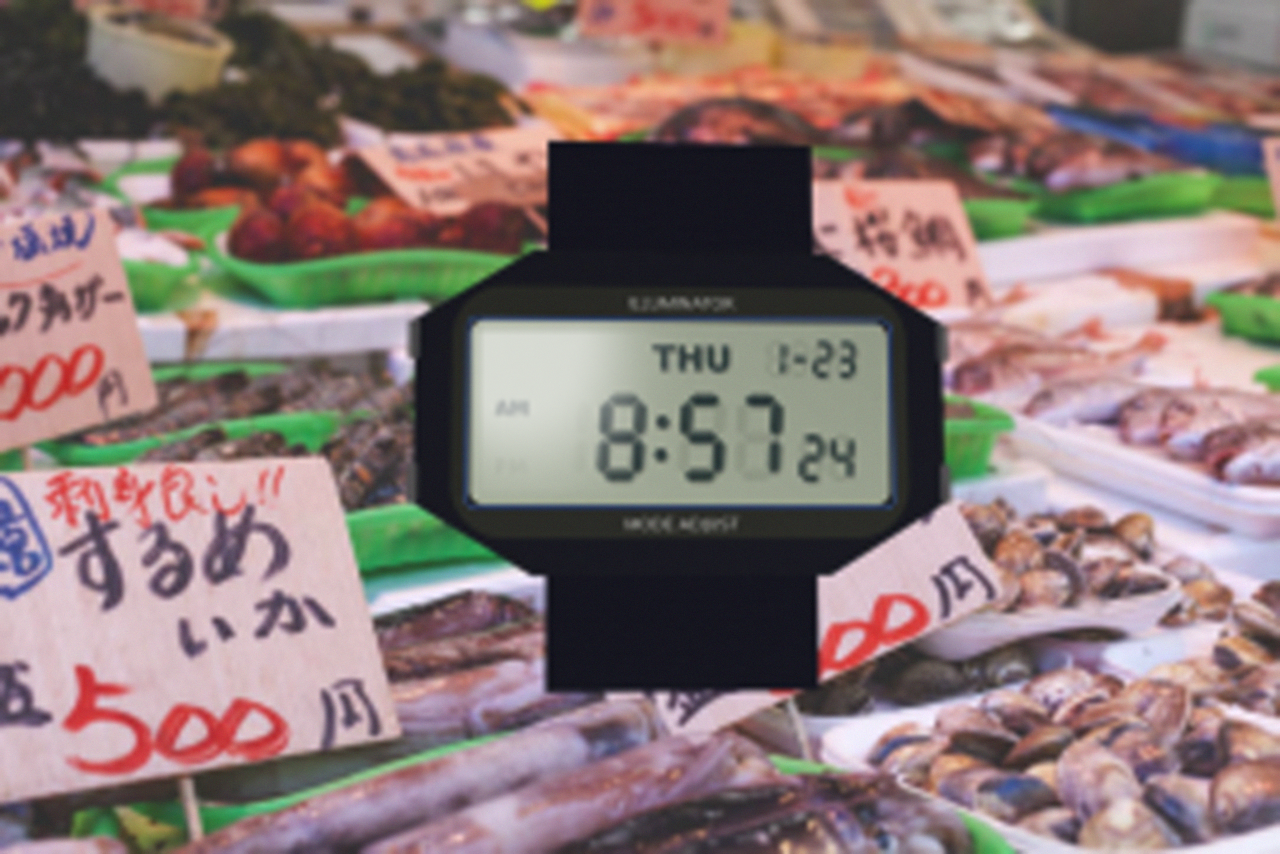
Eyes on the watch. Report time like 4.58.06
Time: 8.57.24
